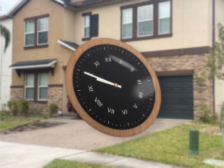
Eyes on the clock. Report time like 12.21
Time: 9.50
